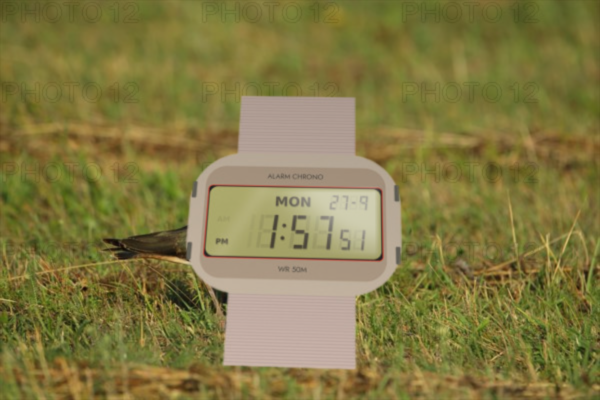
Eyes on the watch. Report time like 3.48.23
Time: 1.57.51
